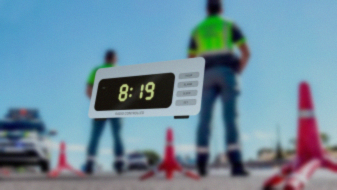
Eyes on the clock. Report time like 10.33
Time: 8.19
